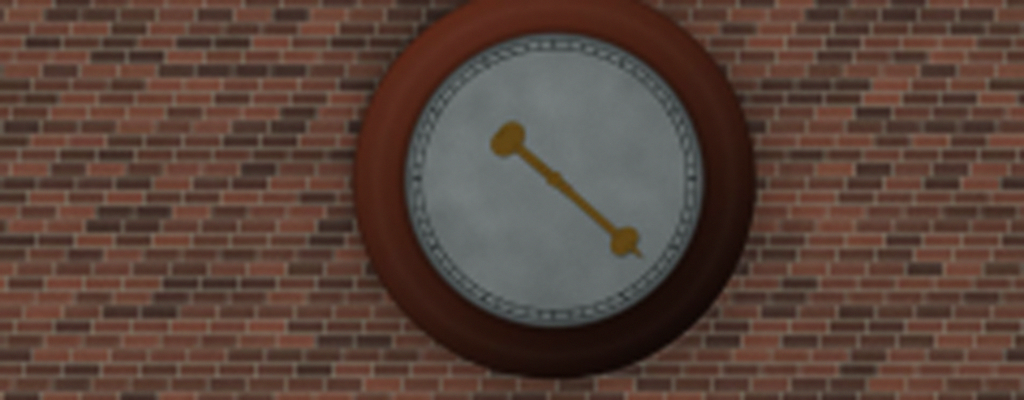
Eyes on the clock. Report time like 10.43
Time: 10.22
